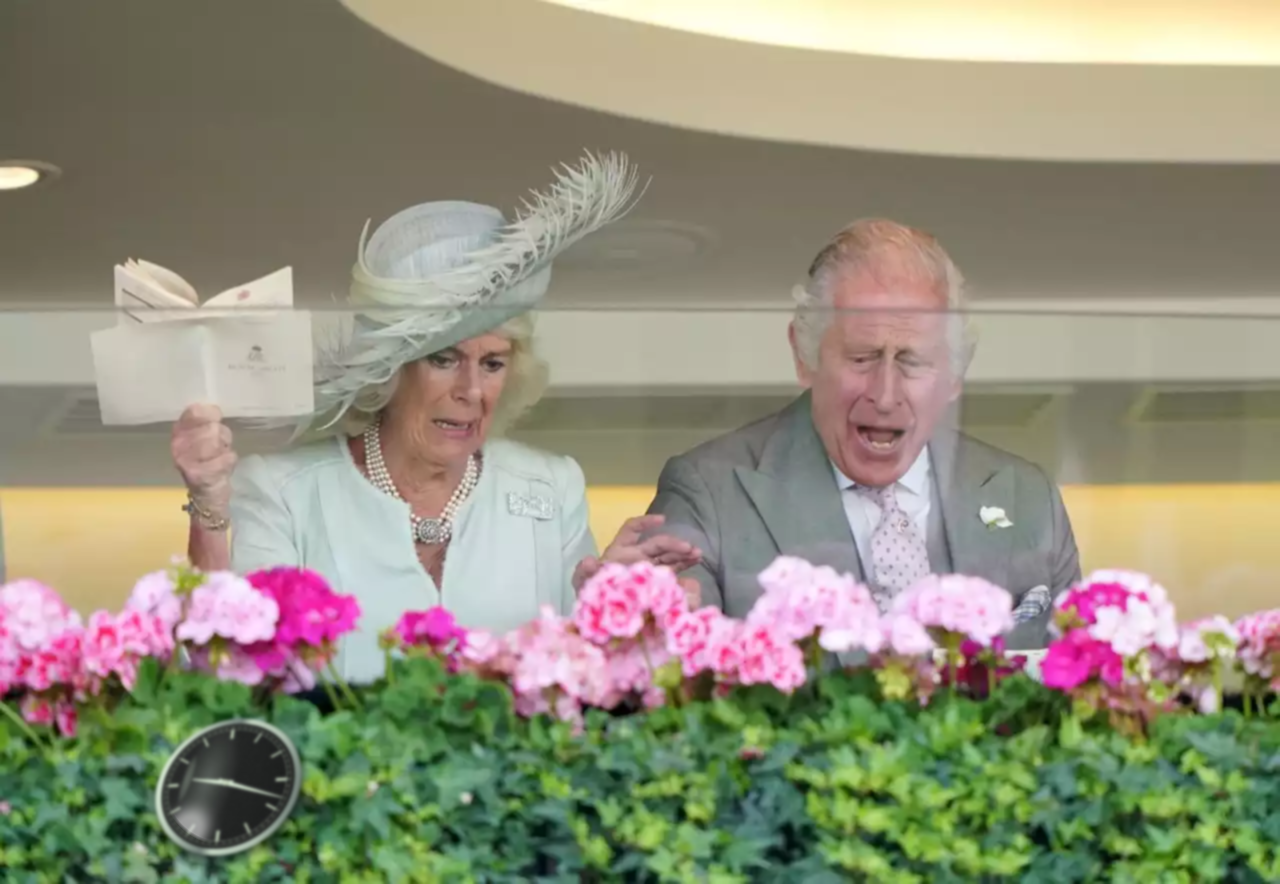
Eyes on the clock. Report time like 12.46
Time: 9.18
